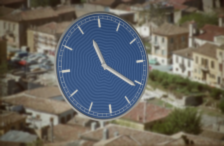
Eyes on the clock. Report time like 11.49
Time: 11.21
